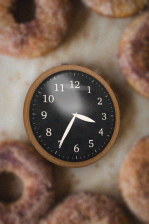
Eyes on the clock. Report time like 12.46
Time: 3.35
